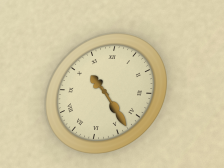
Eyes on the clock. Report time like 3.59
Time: 10.23
